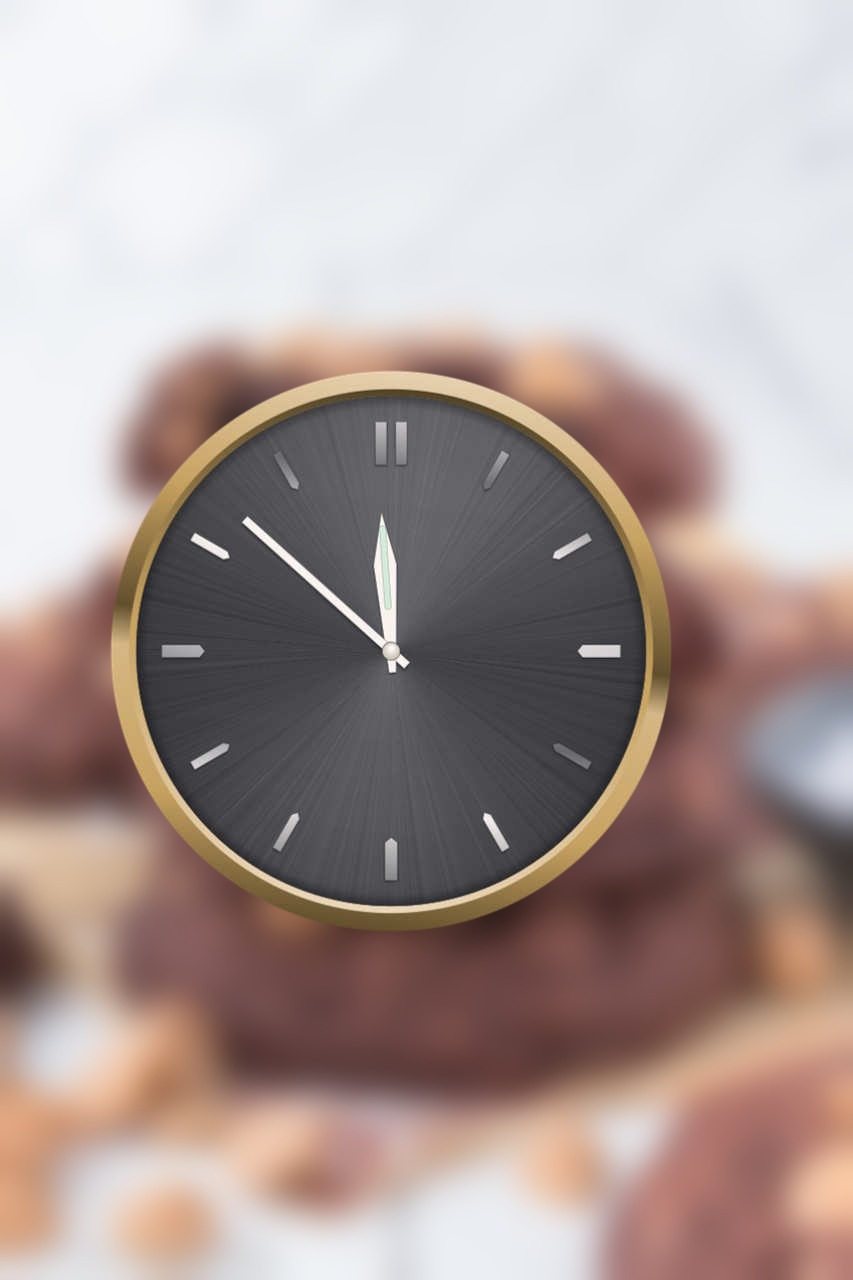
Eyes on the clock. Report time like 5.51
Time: 11.52
